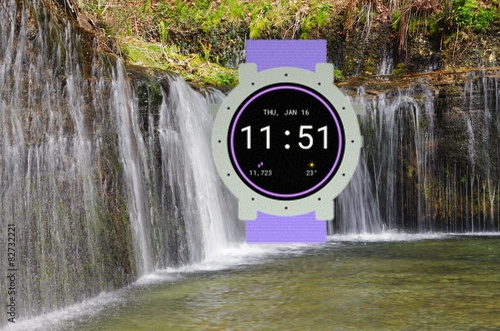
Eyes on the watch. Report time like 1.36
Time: 11.51
